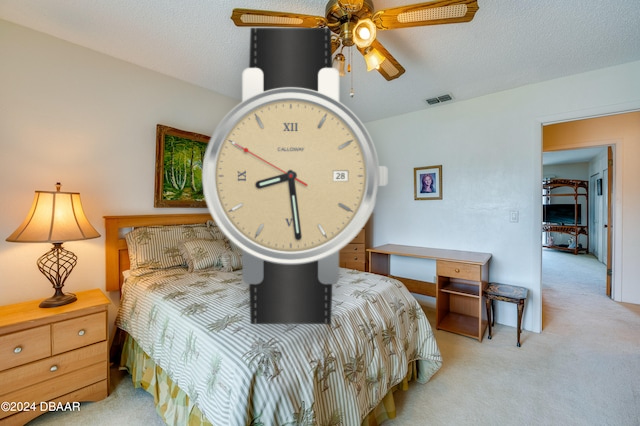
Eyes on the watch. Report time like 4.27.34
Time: 8.28.50
